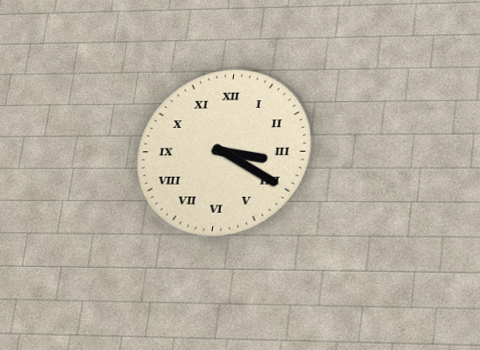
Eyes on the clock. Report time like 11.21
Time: 3.20
